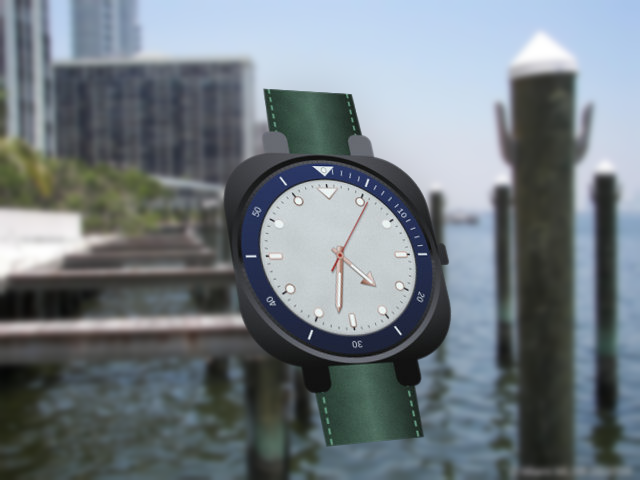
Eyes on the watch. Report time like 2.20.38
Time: 4.32.06
